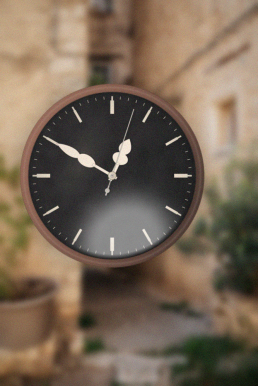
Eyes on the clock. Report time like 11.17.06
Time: 12.50.03
